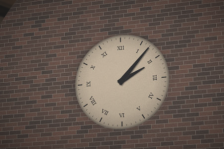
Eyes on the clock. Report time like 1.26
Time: 2.07
